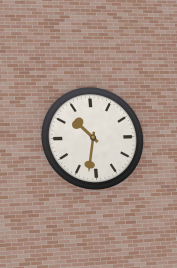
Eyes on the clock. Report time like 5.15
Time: 10.32
